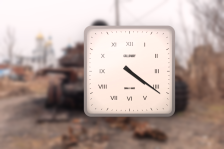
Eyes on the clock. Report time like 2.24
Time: 4.21
